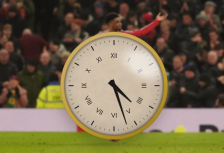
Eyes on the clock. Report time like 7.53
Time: 4.27
